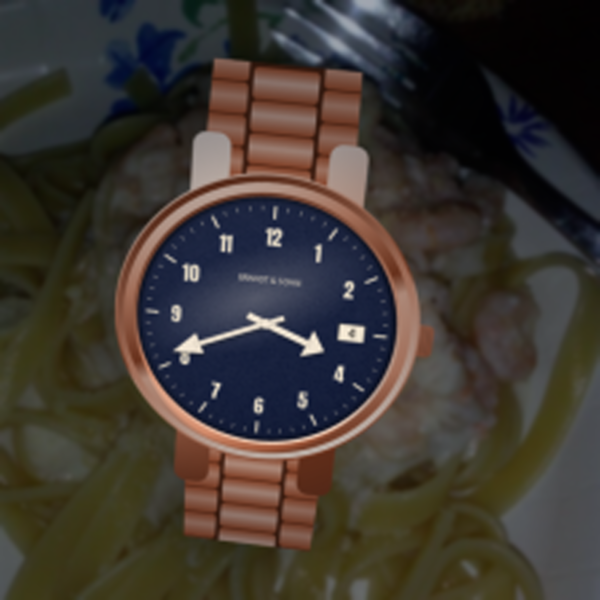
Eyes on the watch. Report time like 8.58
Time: 3.41
